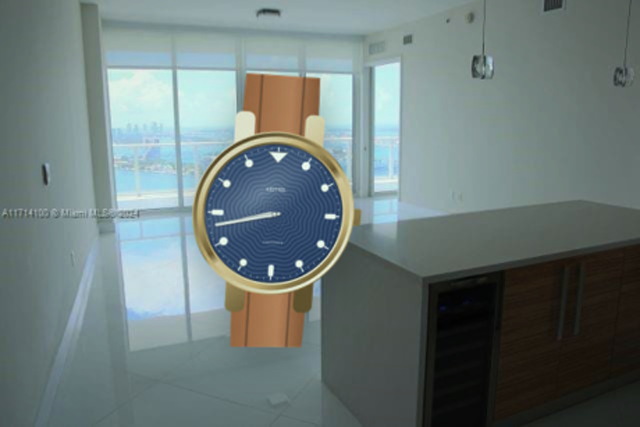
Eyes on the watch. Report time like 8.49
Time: 8.43
